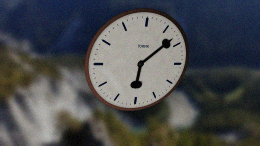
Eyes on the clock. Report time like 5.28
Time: 6.08
